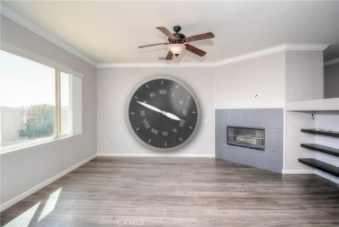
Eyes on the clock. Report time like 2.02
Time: 3.49
